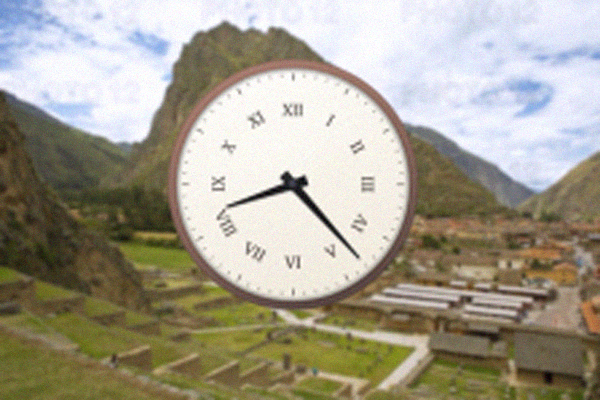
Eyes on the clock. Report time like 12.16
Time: 8.23
